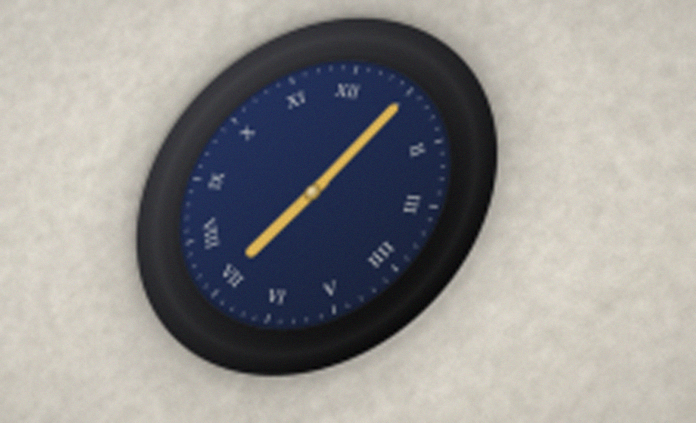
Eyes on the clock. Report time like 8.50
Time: 7.05
